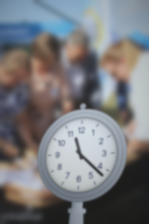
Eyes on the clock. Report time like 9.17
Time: 11.22
